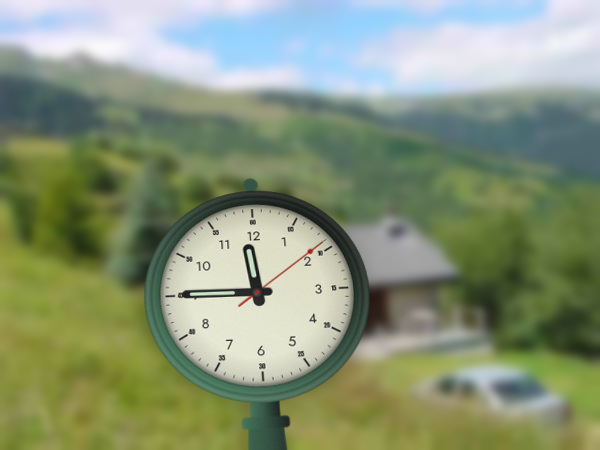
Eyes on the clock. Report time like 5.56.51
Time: 11.45.09
